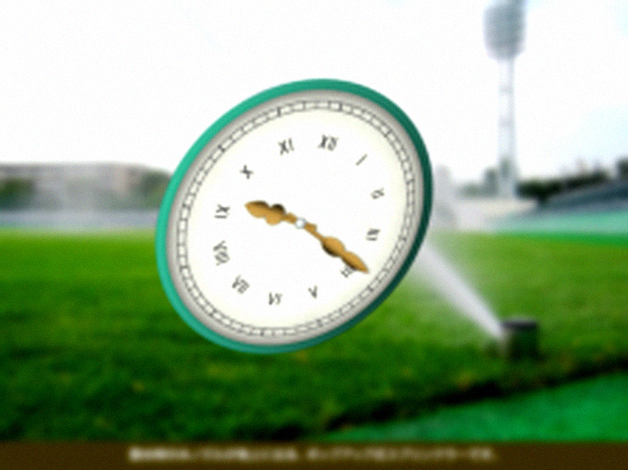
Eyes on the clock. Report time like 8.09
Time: 9.19
